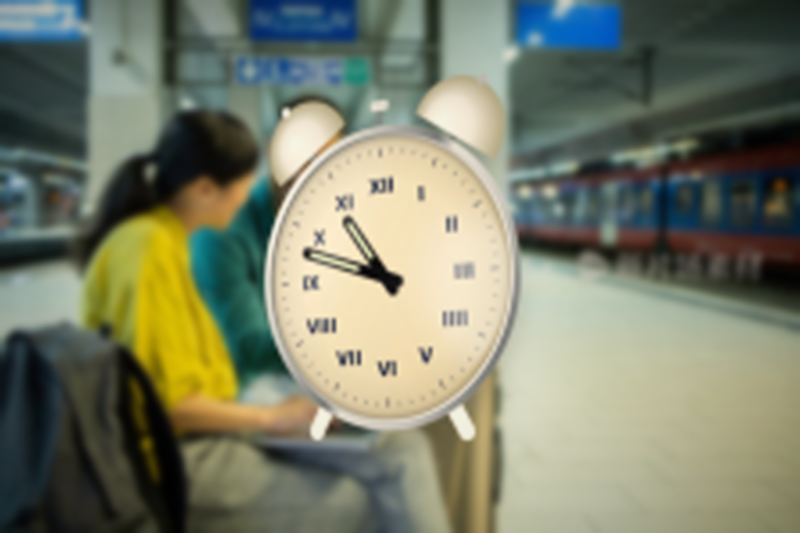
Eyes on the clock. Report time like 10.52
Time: 10.48
